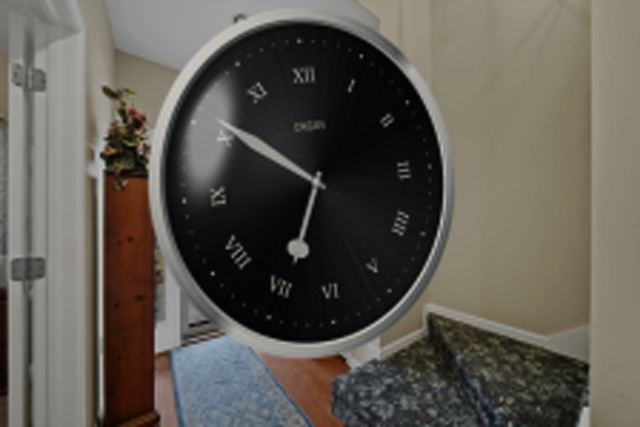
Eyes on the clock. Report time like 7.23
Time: 6.51
